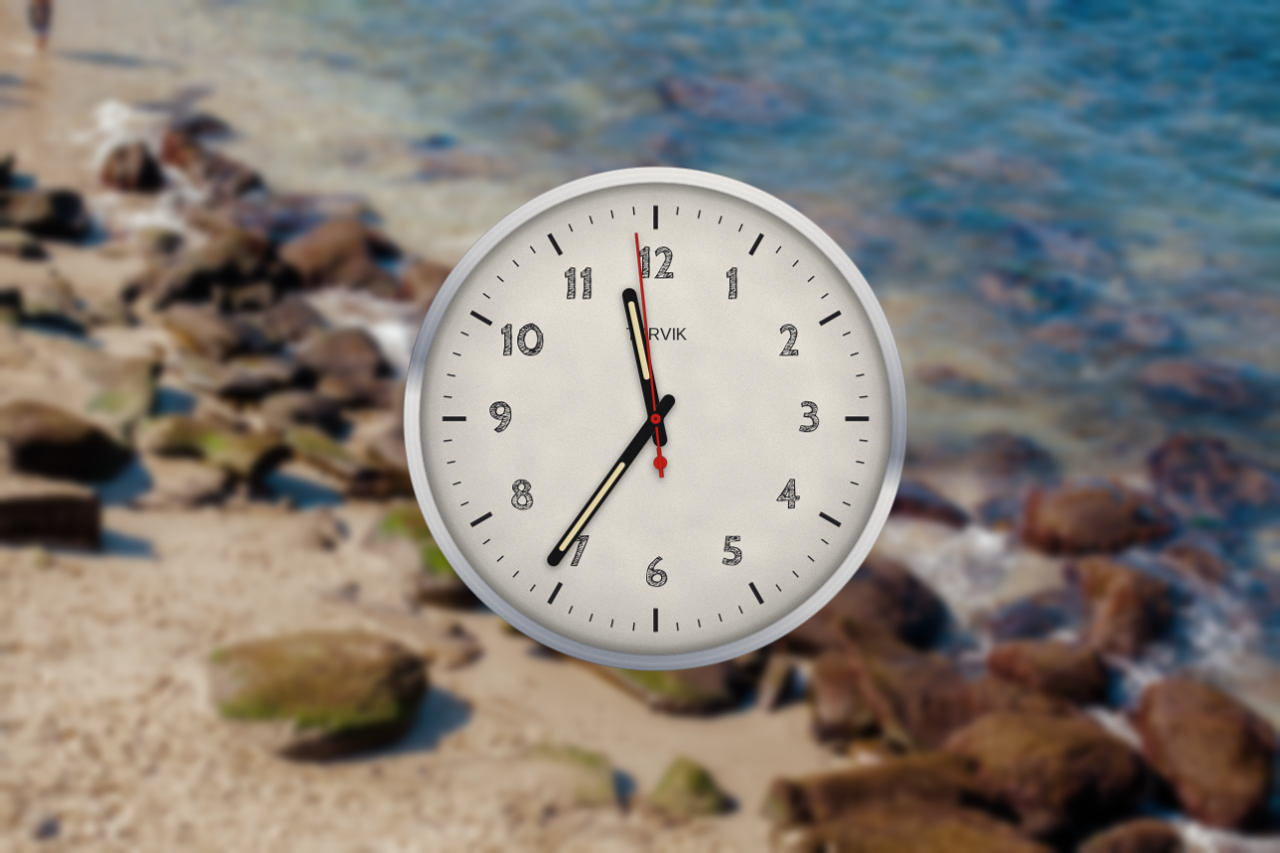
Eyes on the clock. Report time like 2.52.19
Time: 11.35.59
